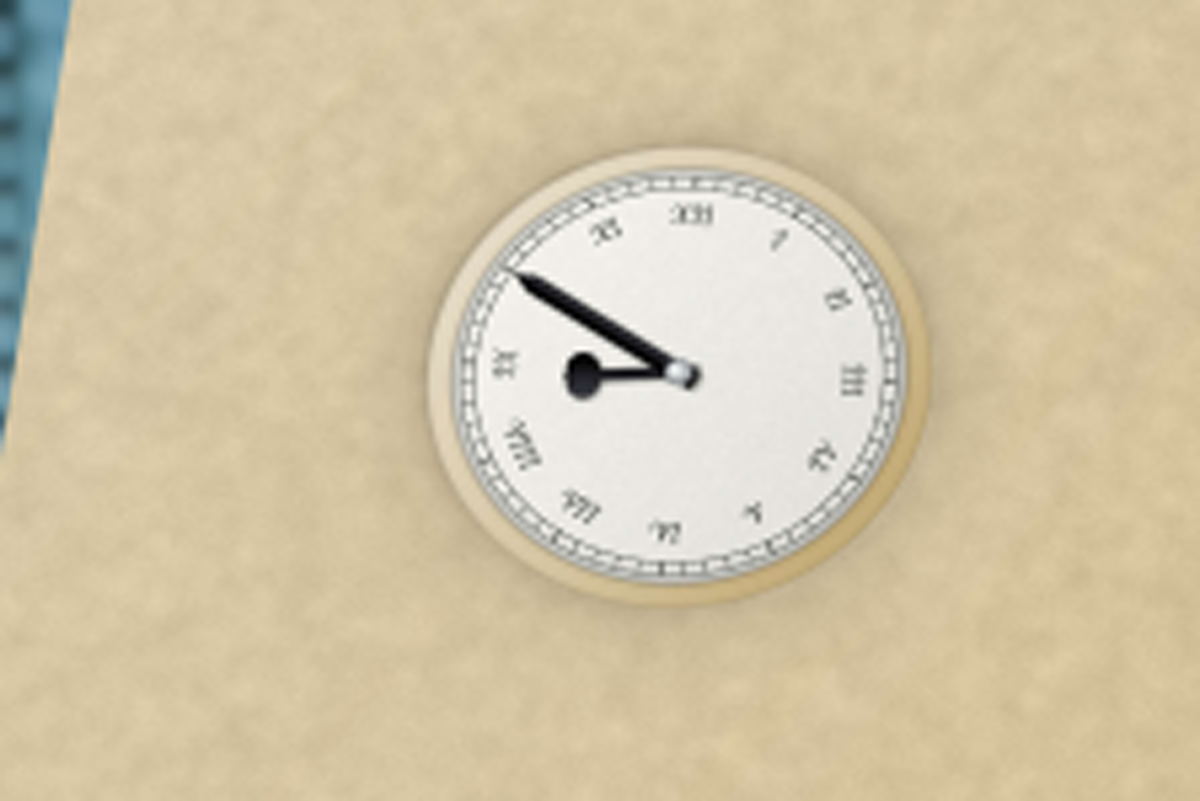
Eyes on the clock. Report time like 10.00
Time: 8.50
